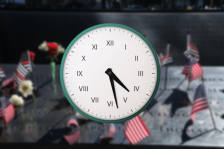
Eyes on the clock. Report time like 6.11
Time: 4.28
